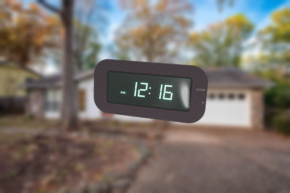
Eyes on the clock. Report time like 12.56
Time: 12.16
